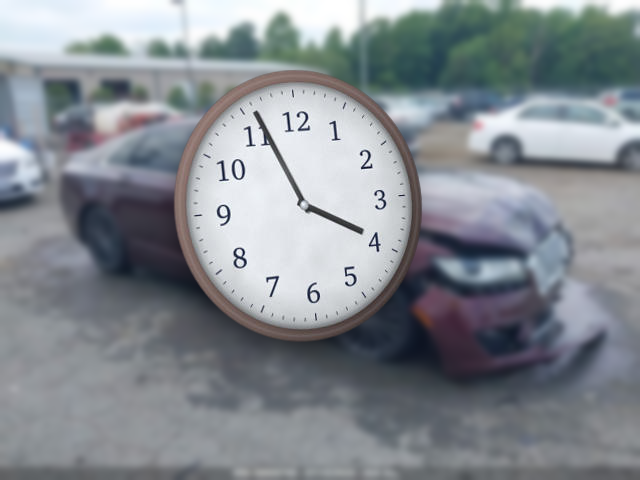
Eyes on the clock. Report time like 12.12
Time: 3.56
